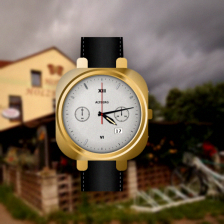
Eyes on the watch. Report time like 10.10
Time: 4.13
